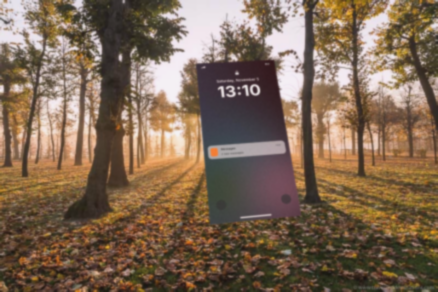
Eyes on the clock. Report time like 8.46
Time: 13.10
